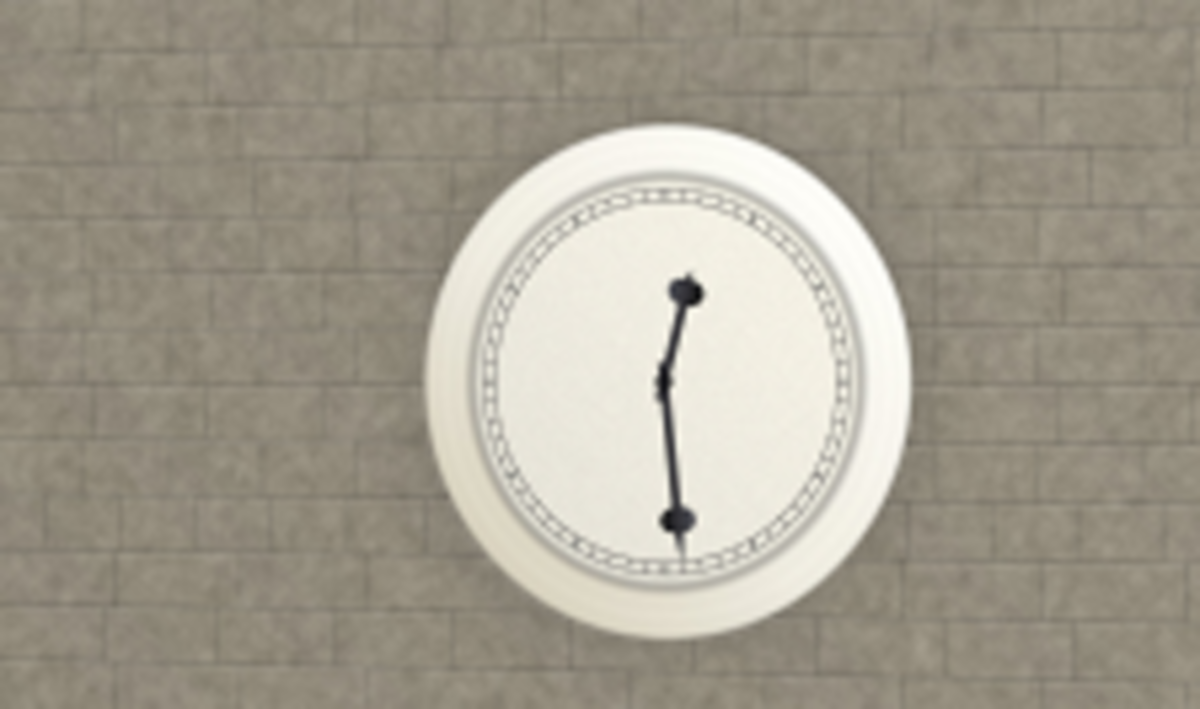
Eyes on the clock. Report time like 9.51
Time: 12.29
